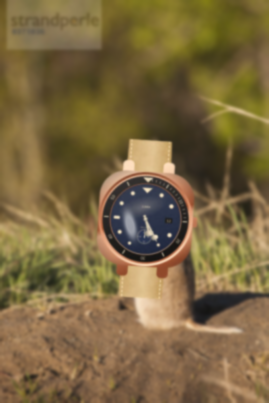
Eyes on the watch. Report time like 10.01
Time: 5.25
